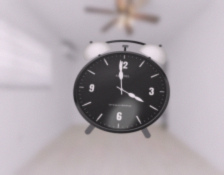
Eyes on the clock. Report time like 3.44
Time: 3.59
